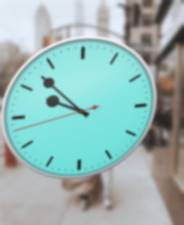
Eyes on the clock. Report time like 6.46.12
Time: 9.52.43
